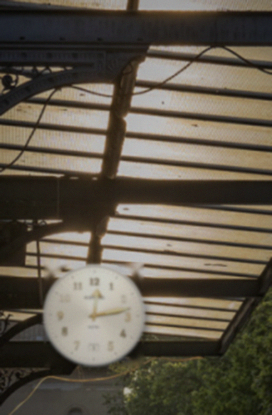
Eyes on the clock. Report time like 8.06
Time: 12.13
